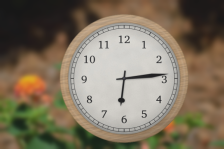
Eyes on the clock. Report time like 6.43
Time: 6.14
